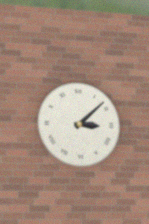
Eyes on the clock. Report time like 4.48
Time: 3.08
